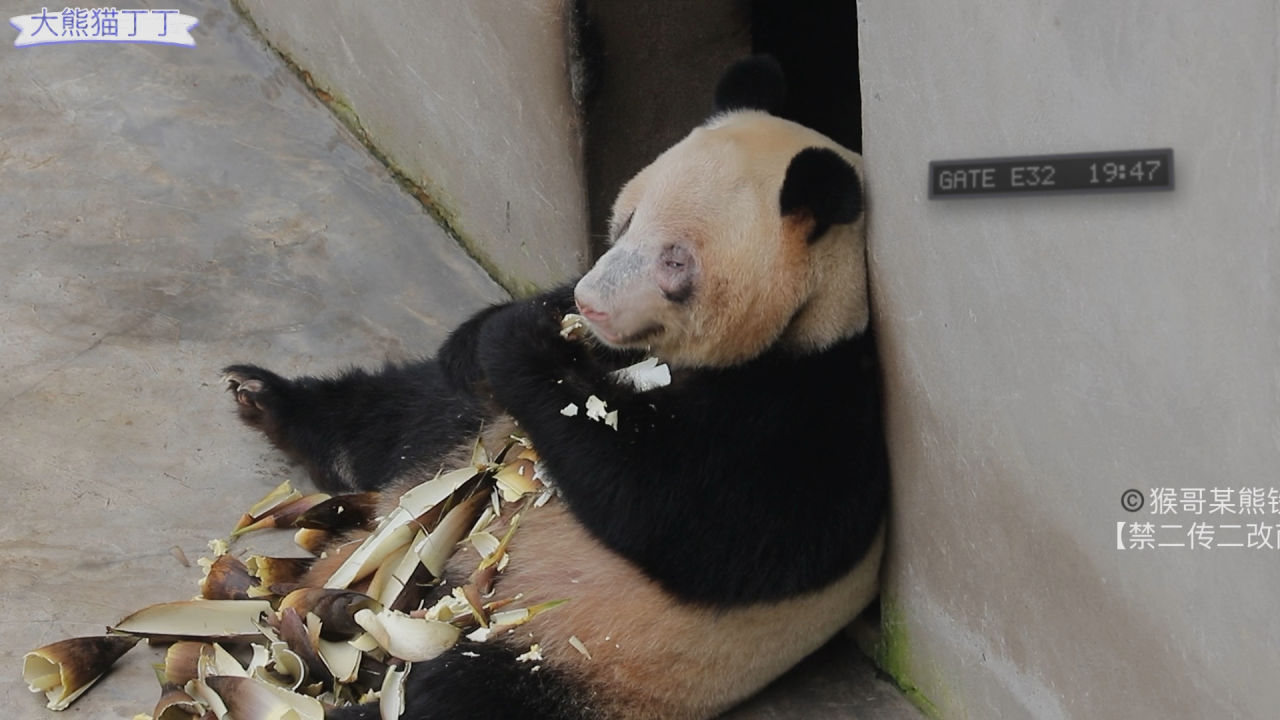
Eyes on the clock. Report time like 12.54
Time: 19.47
